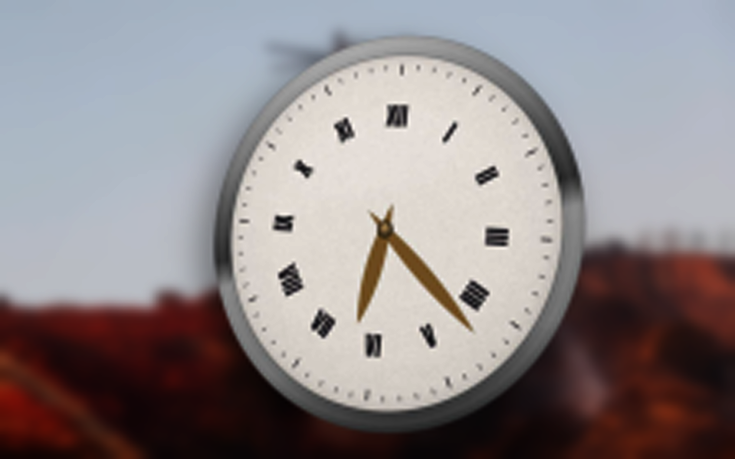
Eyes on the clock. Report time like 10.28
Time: 6.22
